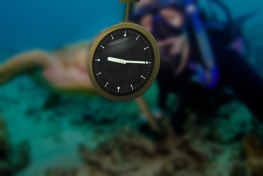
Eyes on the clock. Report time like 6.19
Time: 9.15
